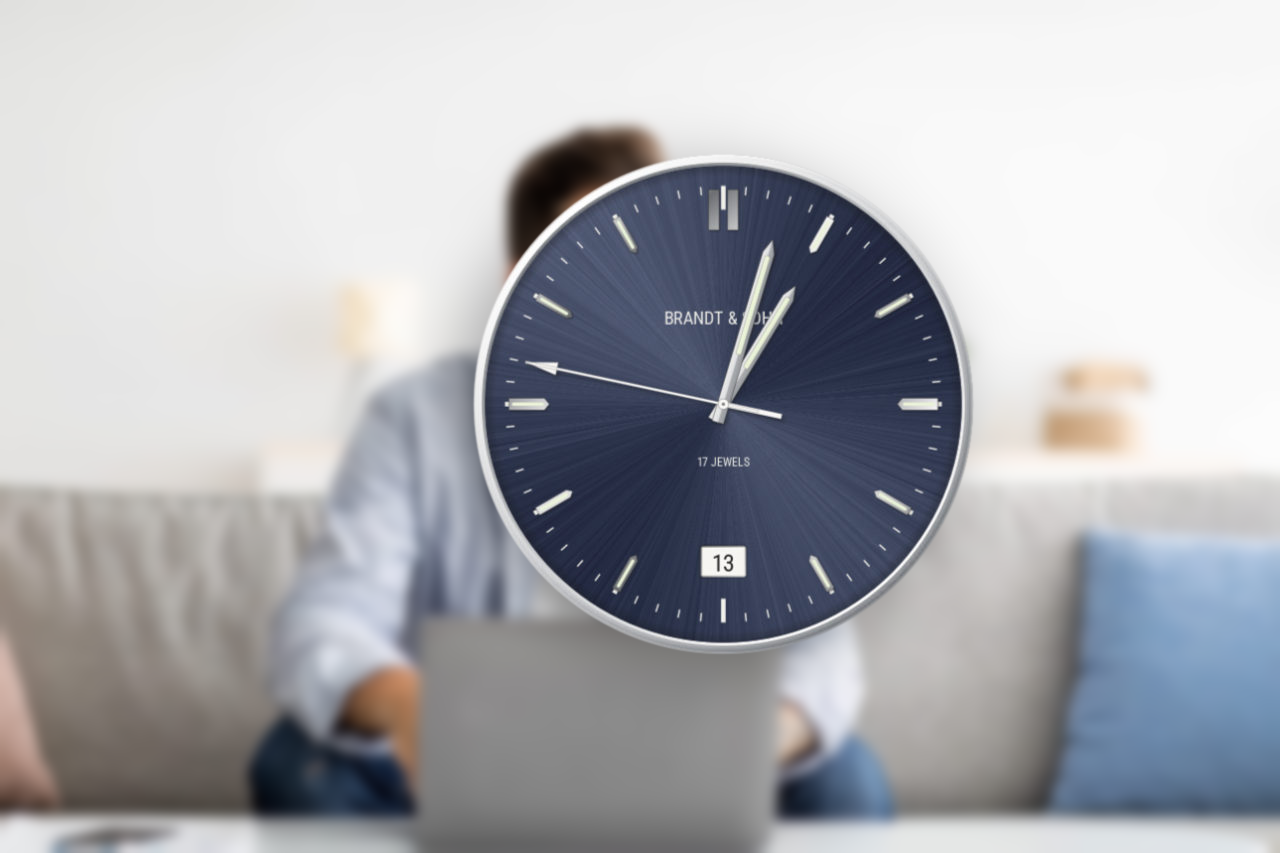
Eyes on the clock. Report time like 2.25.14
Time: 1.02.47
